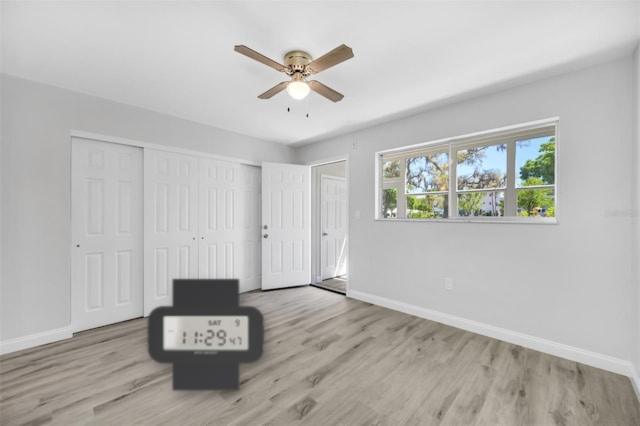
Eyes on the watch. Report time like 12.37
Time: 11.29
